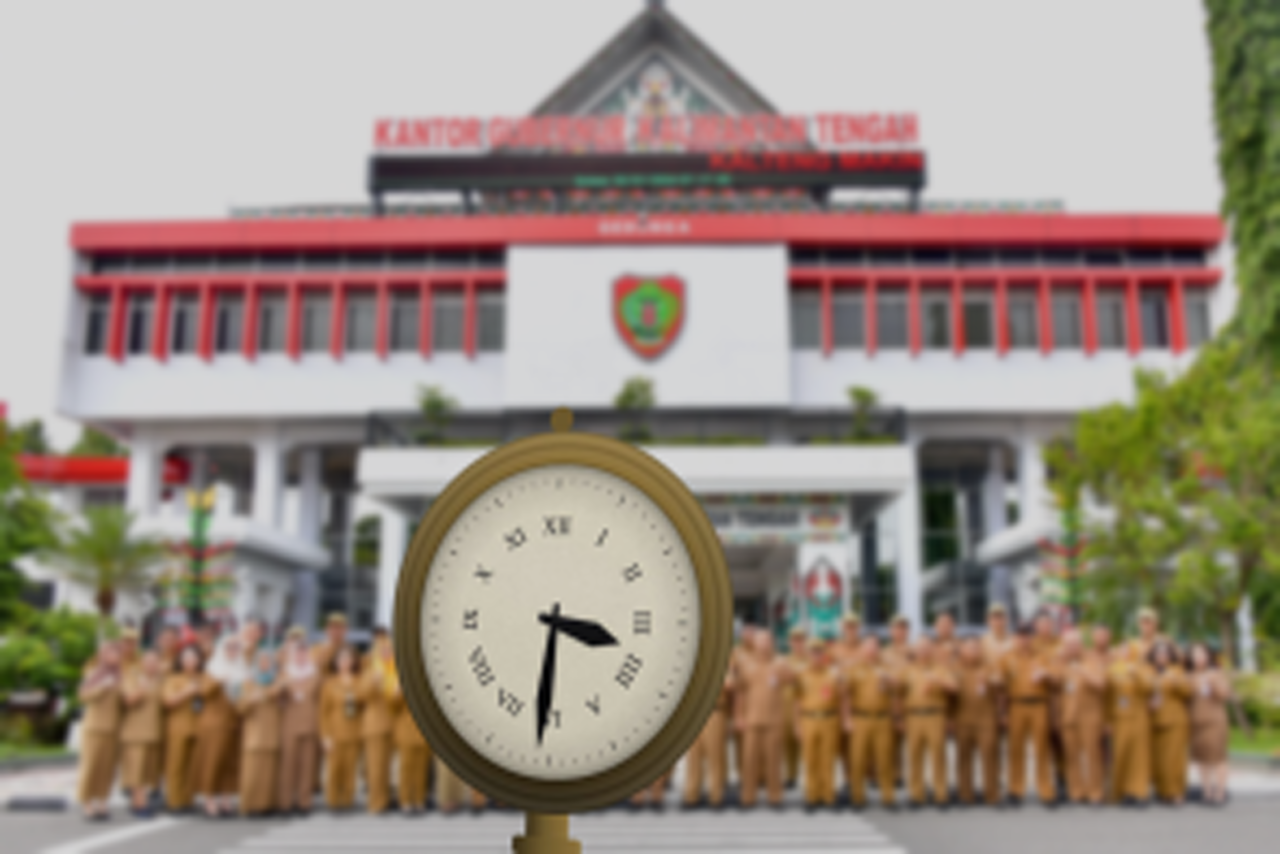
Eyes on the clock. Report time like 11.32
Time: 3.31
